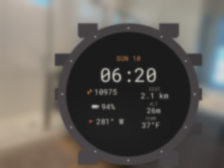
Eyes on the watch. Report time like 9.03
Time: 6.20
